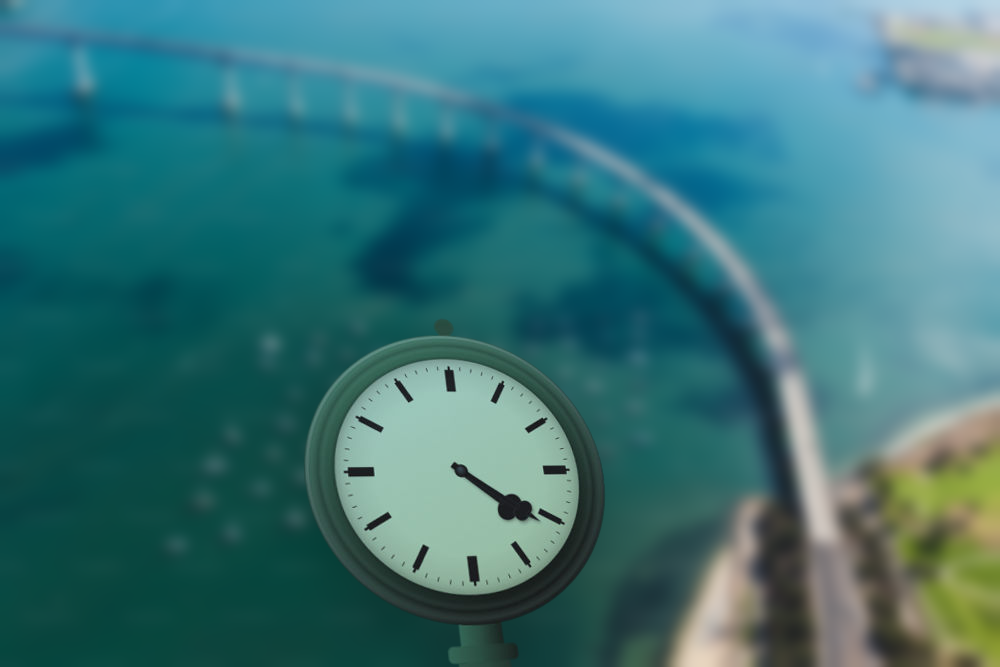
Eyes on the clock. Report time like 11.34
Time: 4.21
